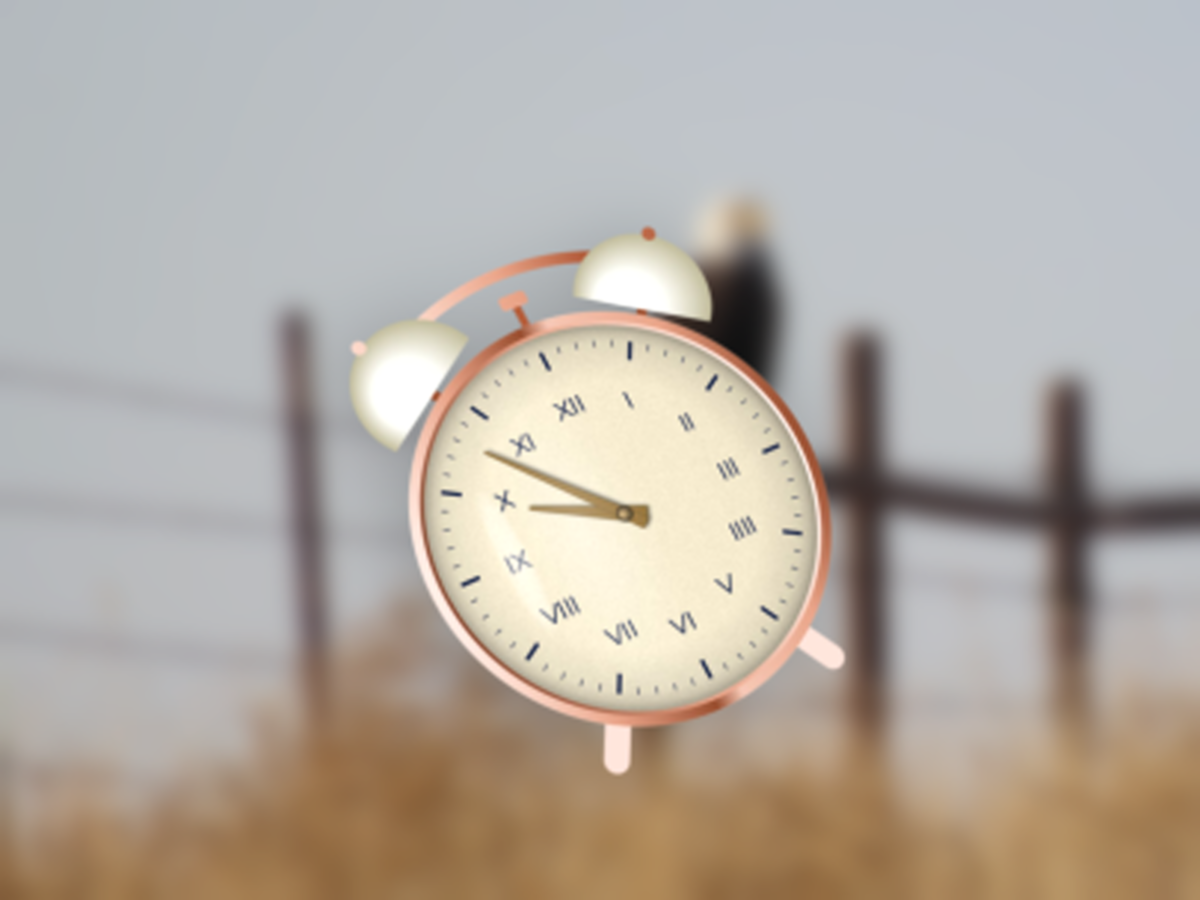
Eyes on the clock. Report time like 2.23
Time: 9.53
